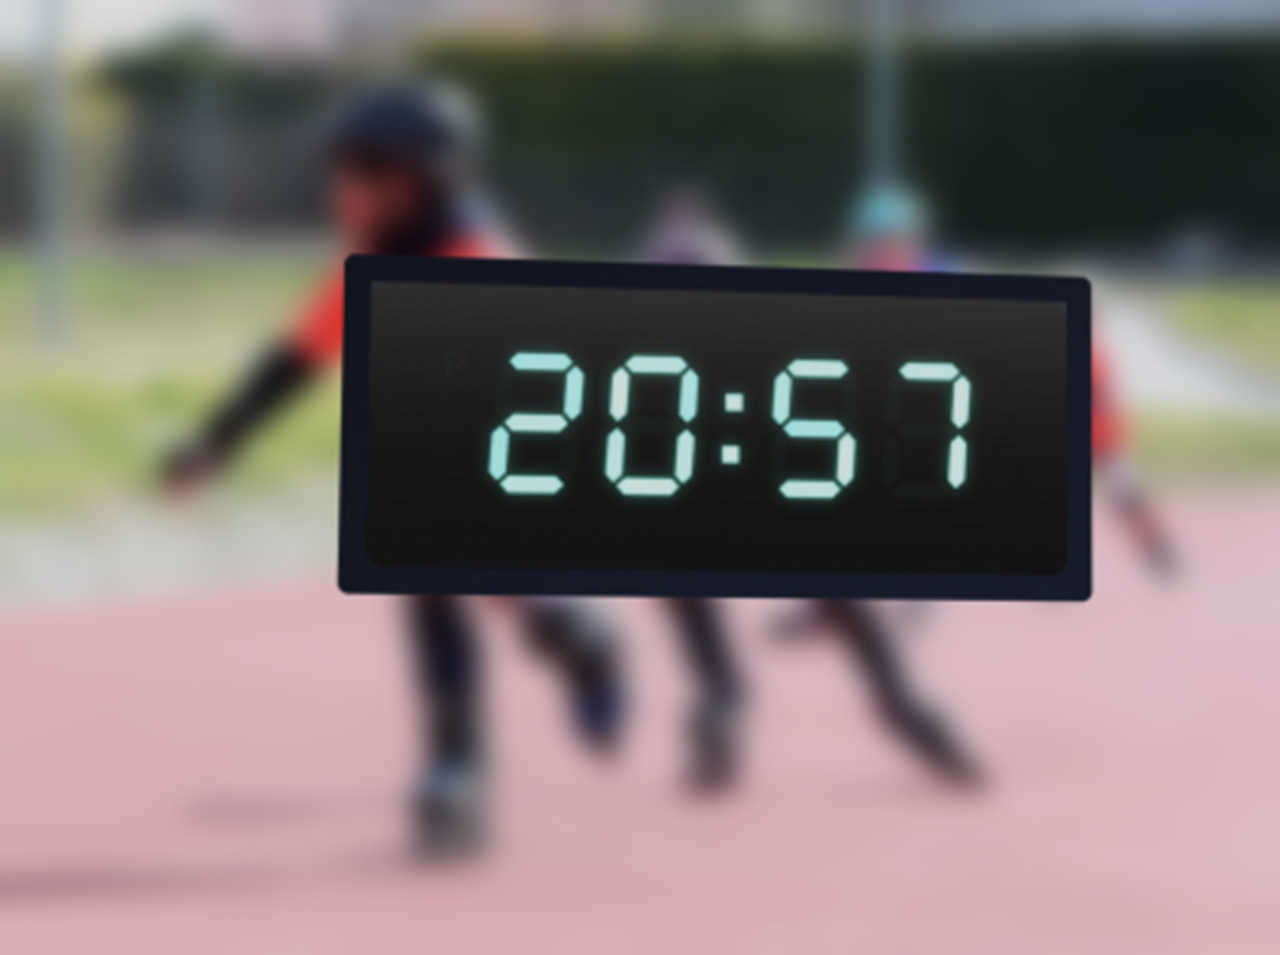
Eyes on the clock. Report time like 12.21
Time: 20.57
